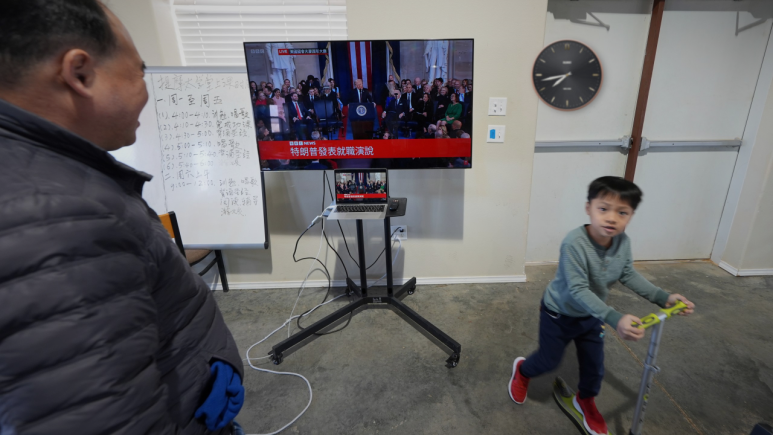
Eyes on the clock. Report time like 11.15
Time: 7.43
